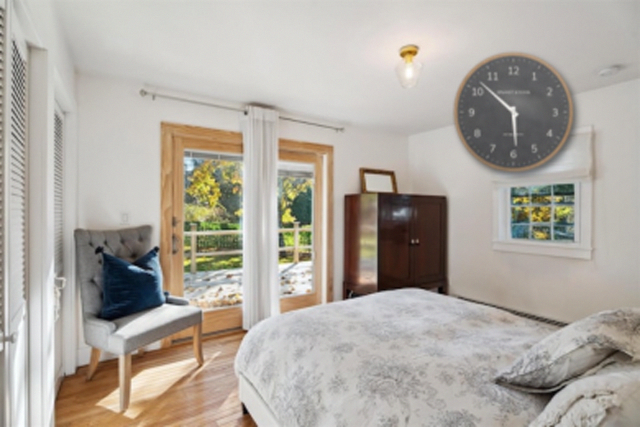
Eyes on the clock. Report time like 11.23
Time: 5.52
